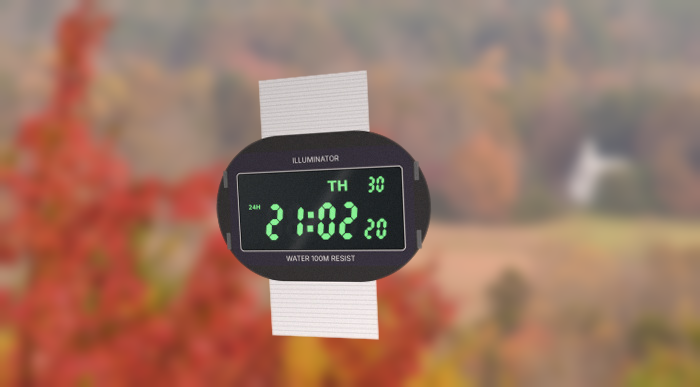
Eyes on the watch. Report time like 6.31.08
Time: 21.02.20
